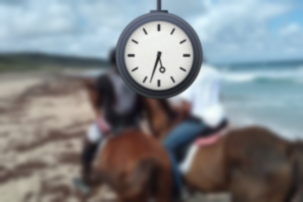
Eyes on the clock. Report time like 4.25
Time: 5.33
